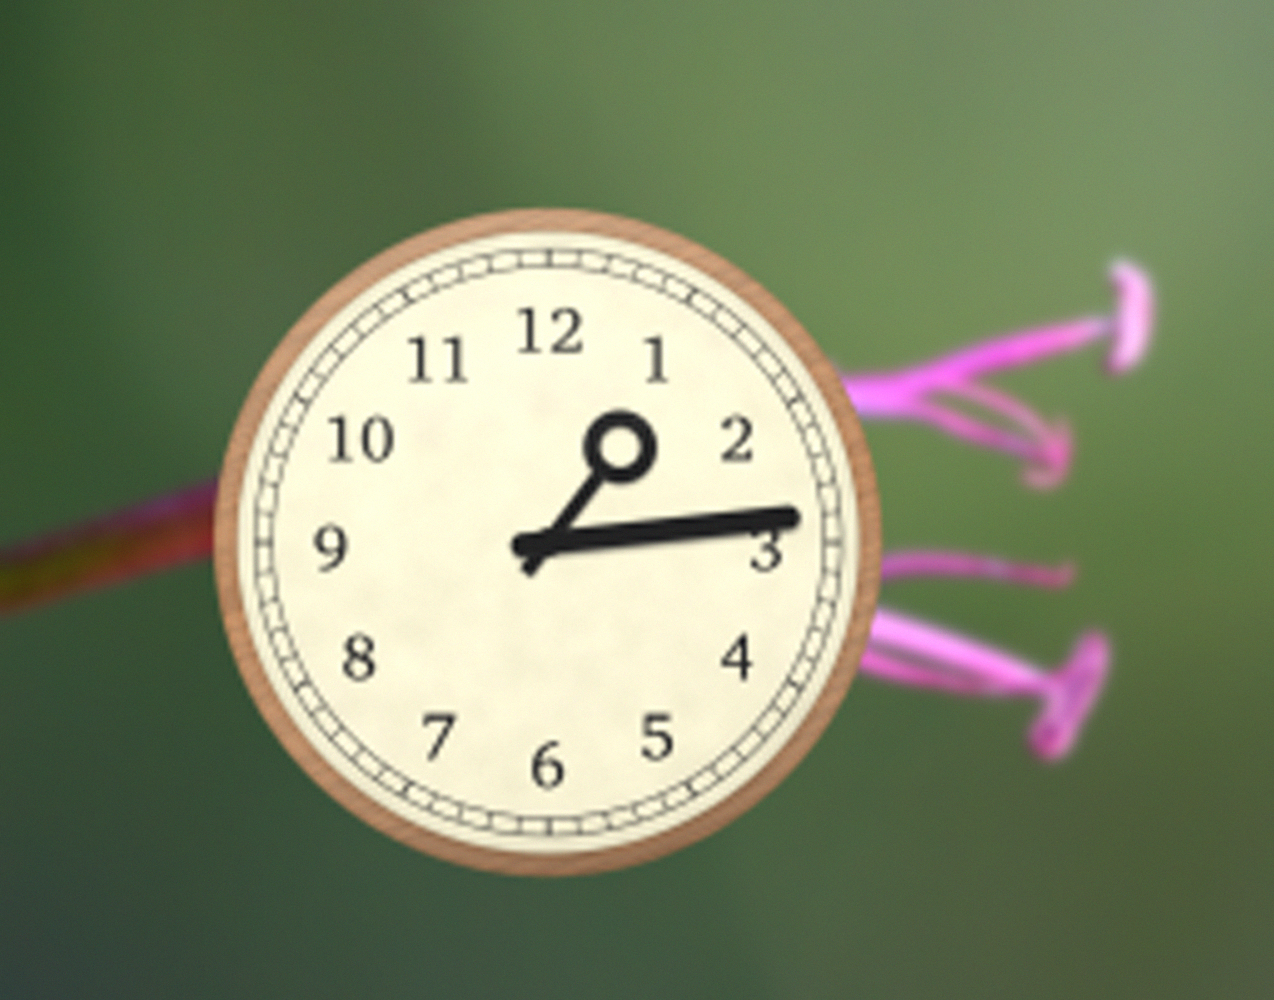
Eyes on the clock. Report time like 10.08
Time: 1.14
